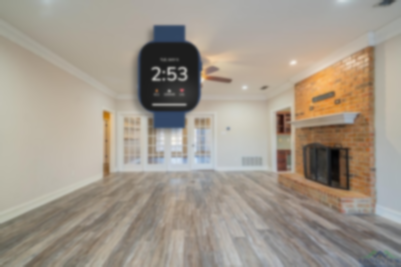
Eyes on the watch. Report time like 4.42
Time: 2.53
